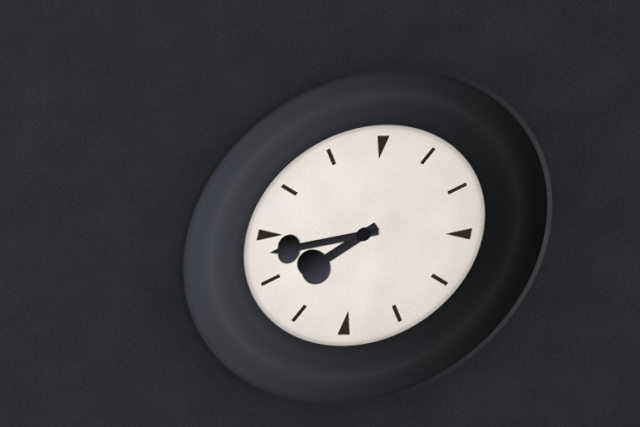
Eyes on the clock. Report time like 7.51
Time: 7.43
